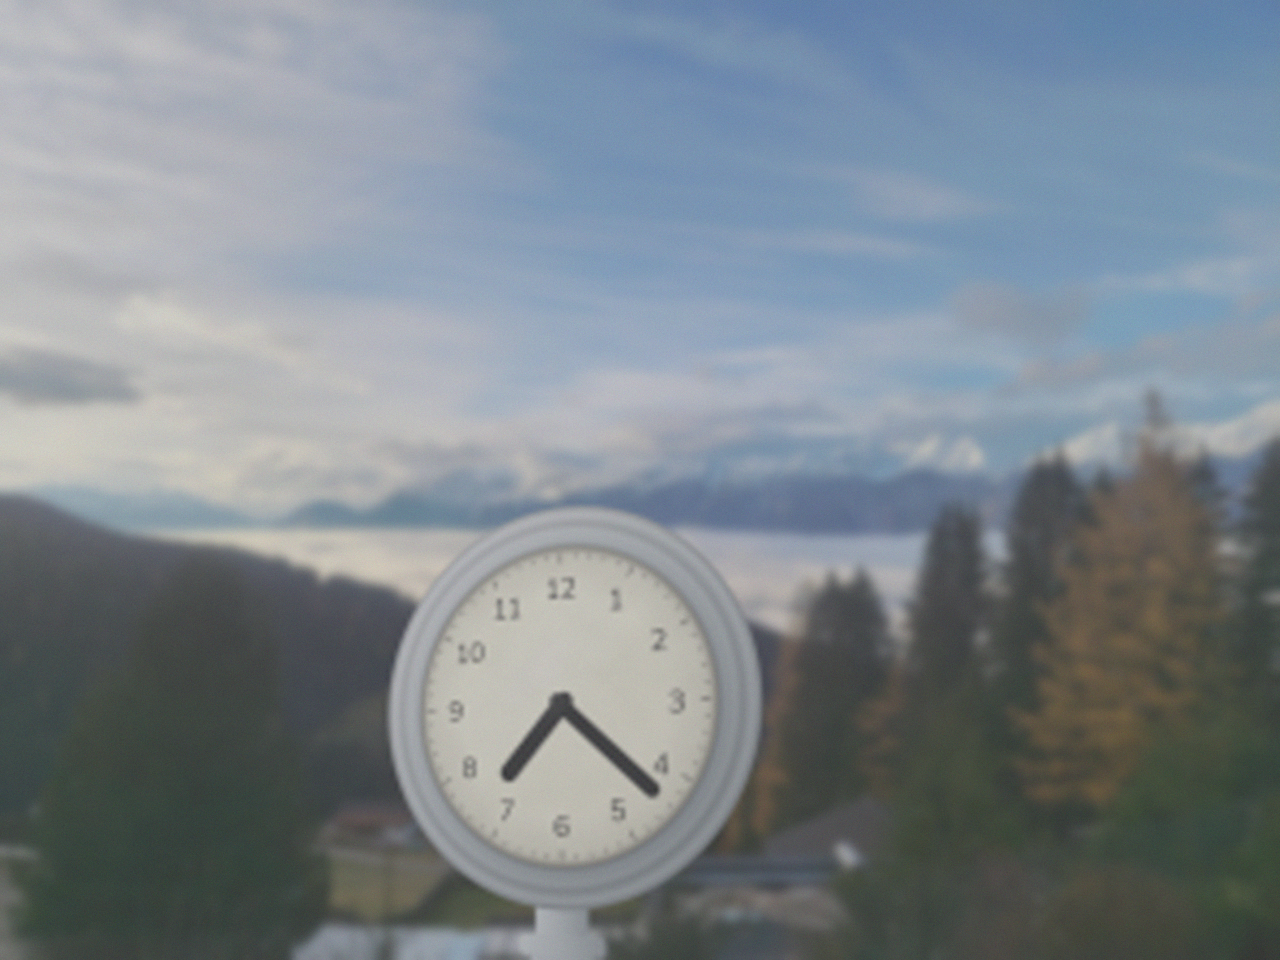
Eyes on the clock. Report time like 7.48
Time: 7.22
